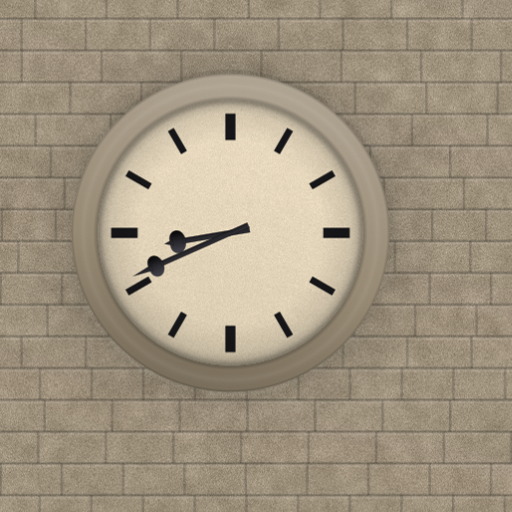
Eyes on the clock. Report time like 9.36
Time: 8.41
